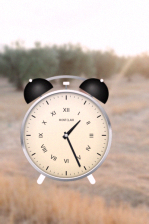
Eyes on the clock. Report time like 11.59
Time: 1.26
